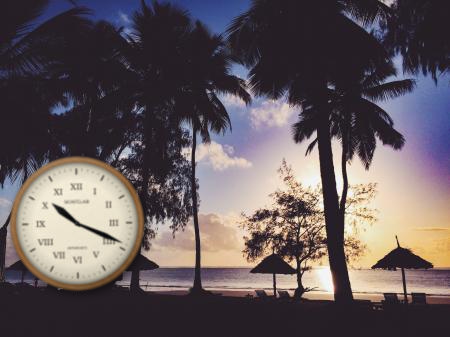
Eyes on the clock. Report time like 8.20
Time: 10.19
